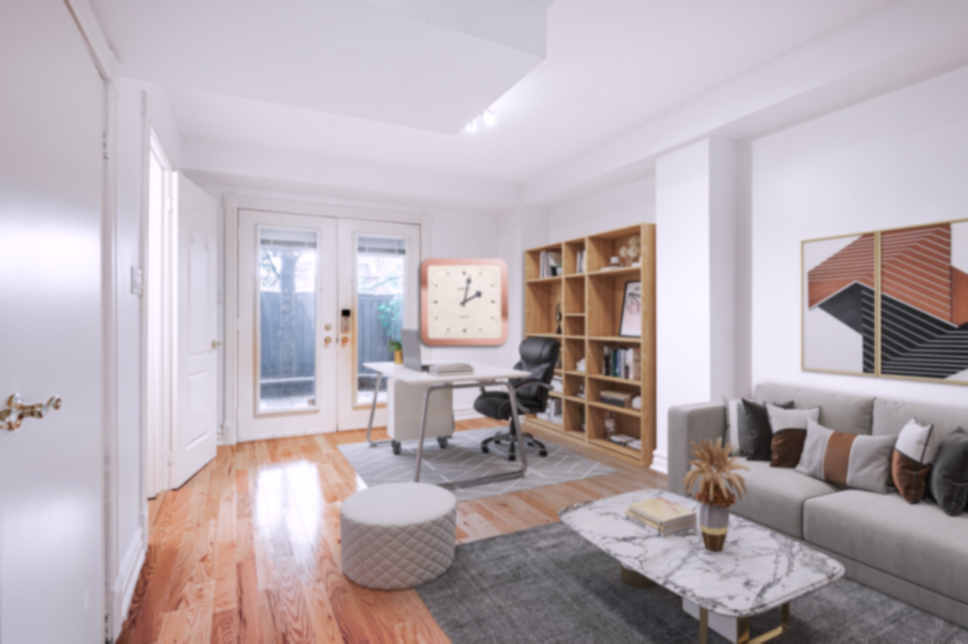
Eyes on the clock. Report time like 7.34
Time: 2.02
